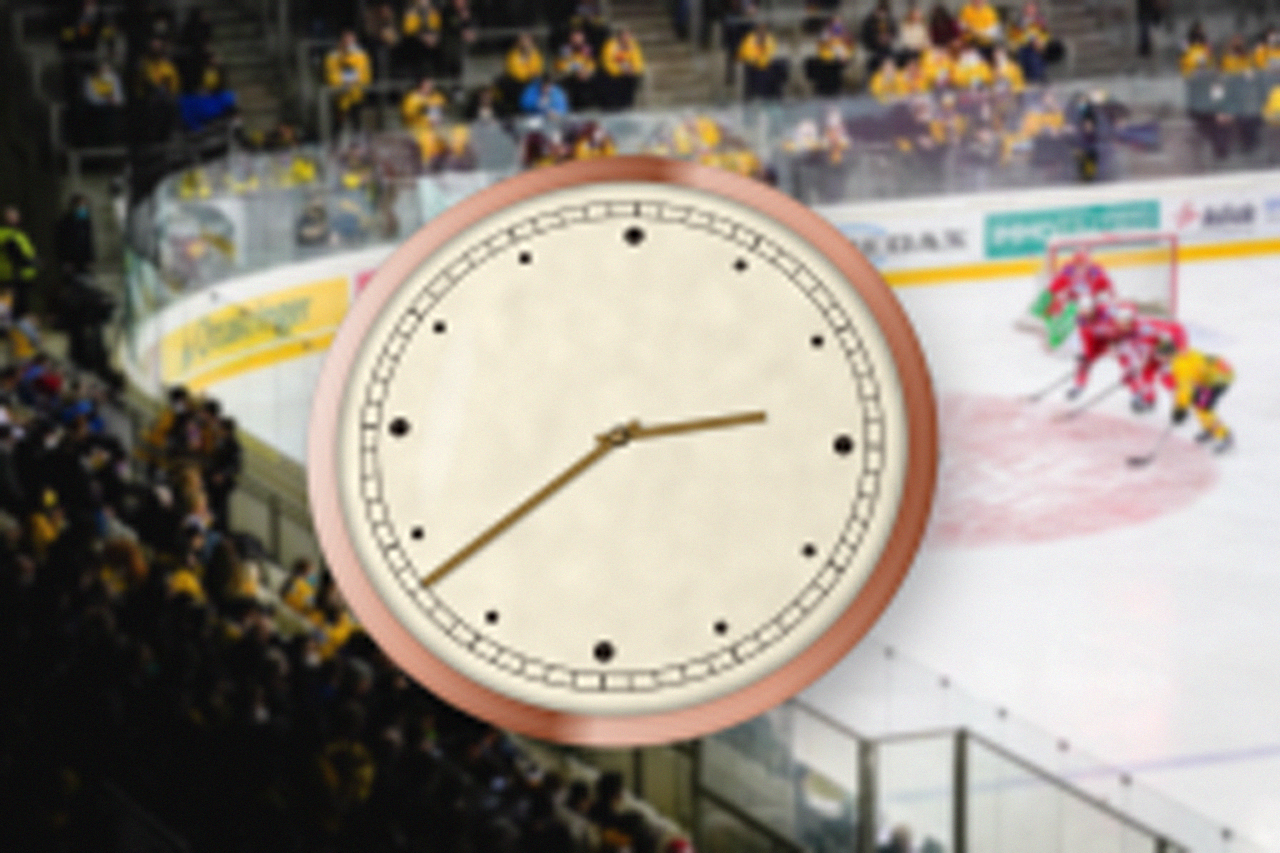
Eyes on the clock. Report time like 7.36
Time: 2.38
